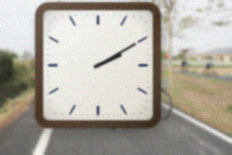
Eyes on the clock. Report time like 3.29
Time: 2.10
